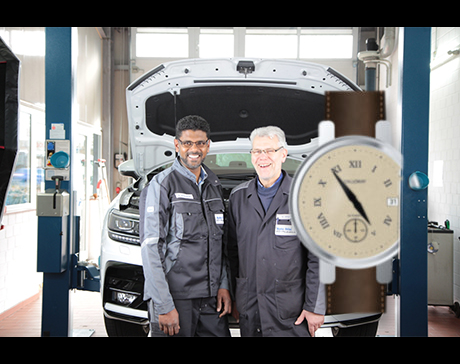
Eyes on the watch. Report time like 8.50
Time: 4.54
